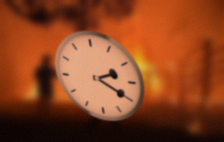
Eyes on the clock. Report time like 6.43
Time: 2.20
